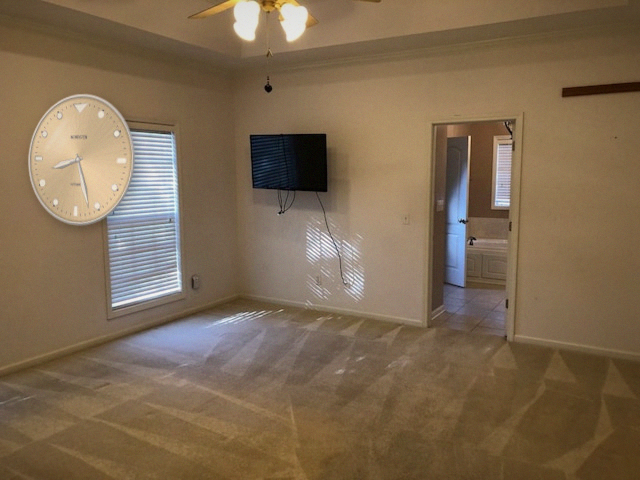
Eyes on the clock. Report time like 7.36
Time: 8.27
